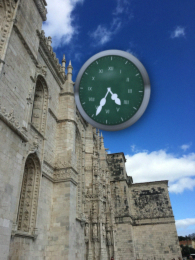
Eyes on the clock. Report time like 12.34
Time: 4.34
